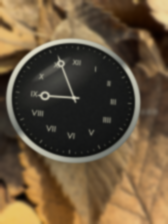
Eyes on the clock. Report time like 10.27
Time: 8.56
